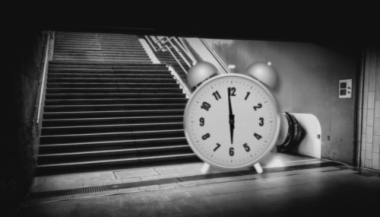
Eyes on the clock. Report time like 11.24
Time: 5.59
